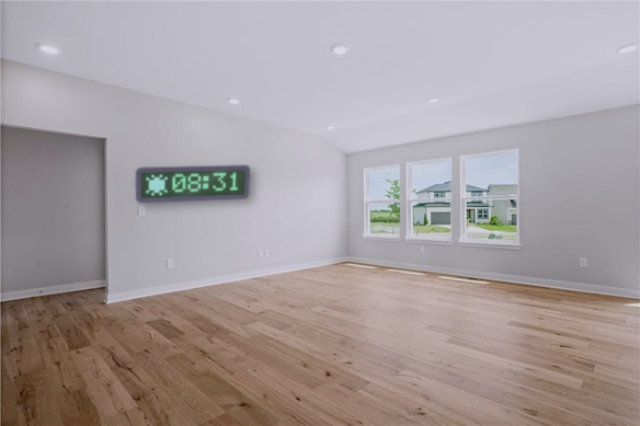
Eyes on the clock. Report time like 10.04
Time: 8.31
